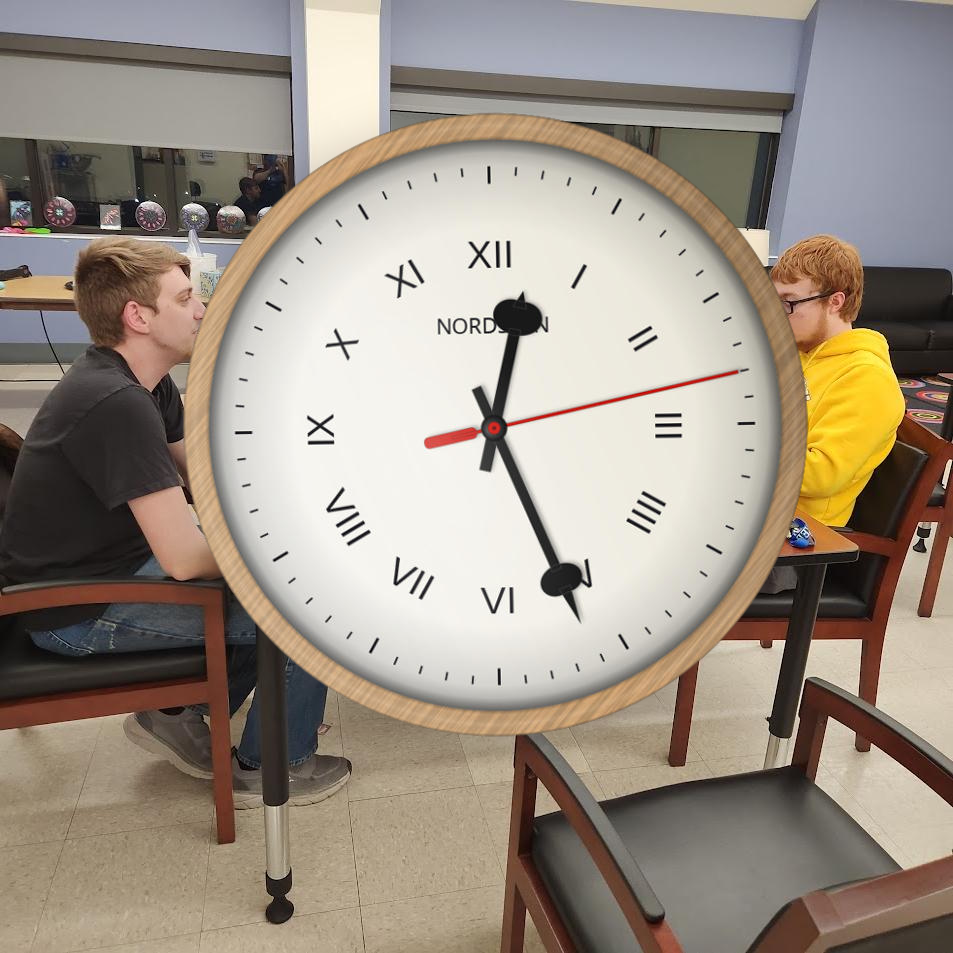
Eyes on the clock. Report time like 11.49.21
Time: 12.26.13
